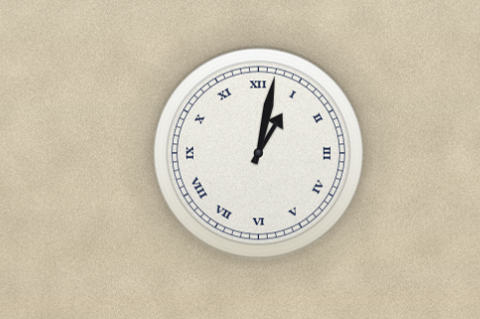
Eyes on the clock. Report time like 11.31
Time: 1.02
